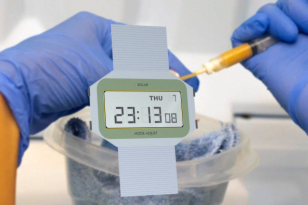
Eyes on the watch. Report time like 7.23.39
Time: 23.13.08
